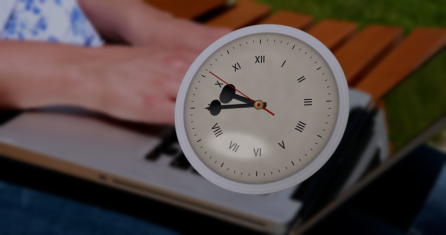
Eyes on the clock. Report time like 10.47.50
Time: 9.44.51
